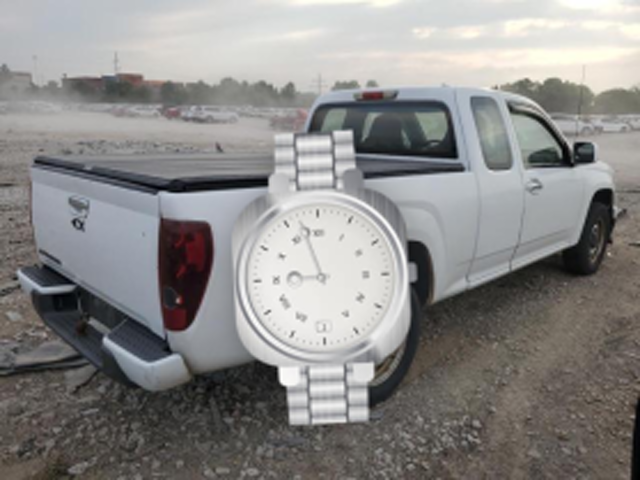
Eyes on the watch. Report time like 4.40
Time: 8.57
